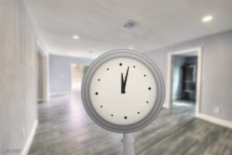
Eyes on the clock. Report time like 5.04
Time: 12.03
